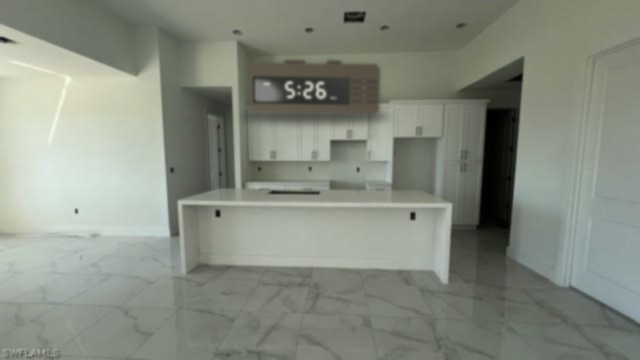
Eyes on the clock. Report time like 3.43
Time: 5.26
